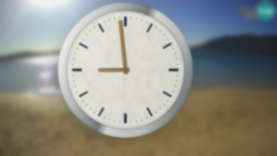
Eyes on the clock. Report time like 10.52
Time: 8.59
